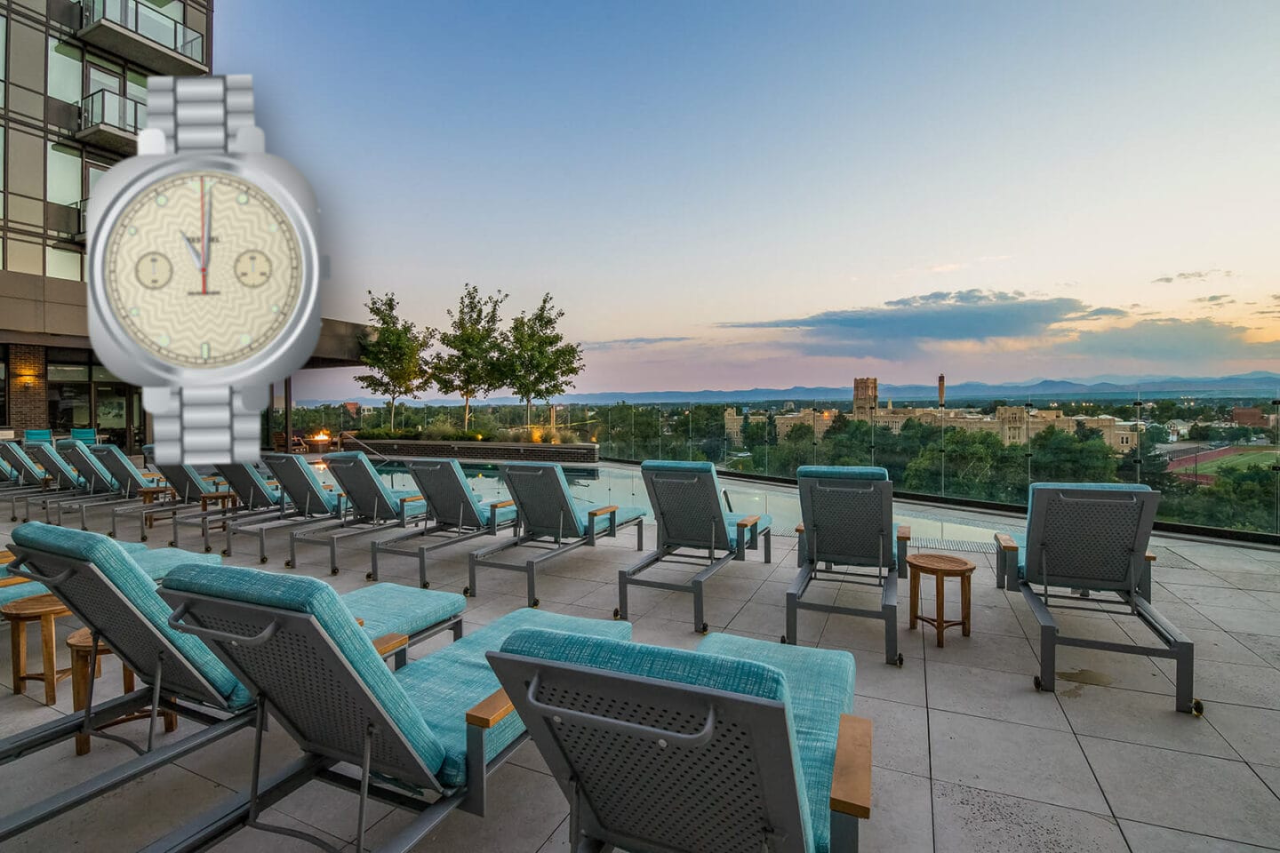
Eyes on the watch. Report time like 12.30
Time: 11.01
